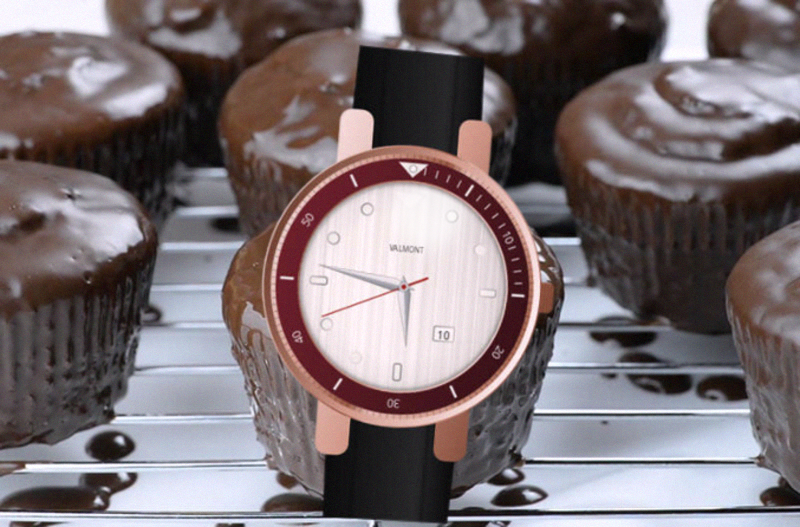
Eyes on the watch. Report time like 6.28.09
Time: 5.46.41
